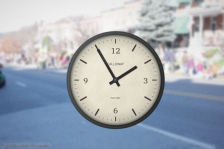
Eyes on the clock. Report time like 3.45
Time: 1.55
